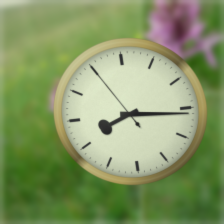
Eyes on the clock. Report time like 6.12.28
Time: 8.15.55
